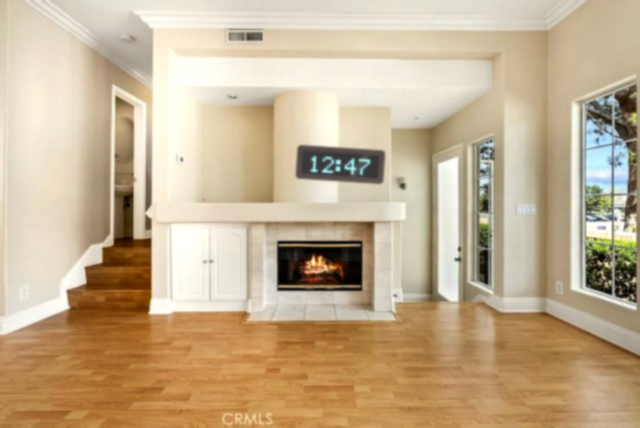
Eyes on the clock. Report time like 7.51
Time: 12.47
